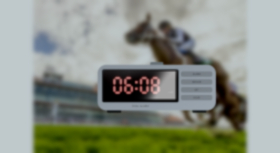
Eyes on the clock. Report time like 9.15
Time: 6.08
